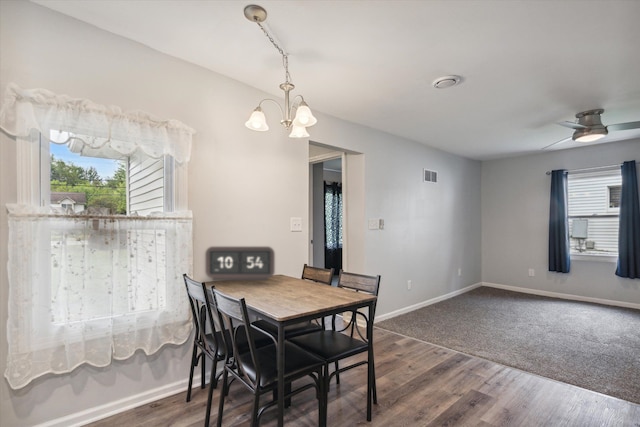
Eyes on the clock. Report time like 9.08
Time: 10.54
